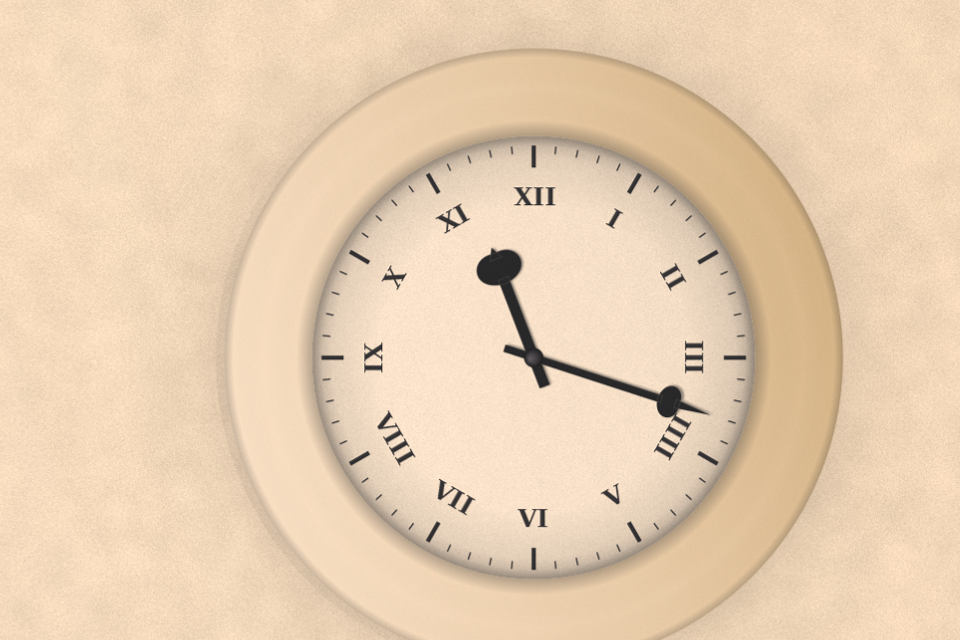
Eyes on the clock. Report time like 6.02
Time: 11.18
